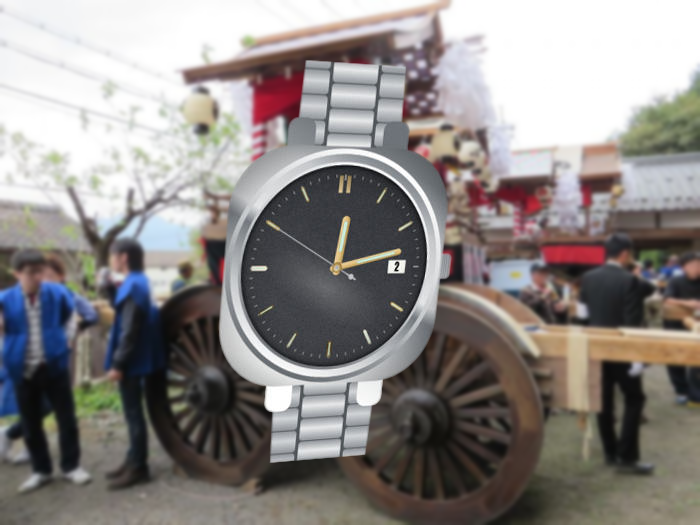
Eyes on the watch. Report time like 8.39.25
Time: 12.12.50
